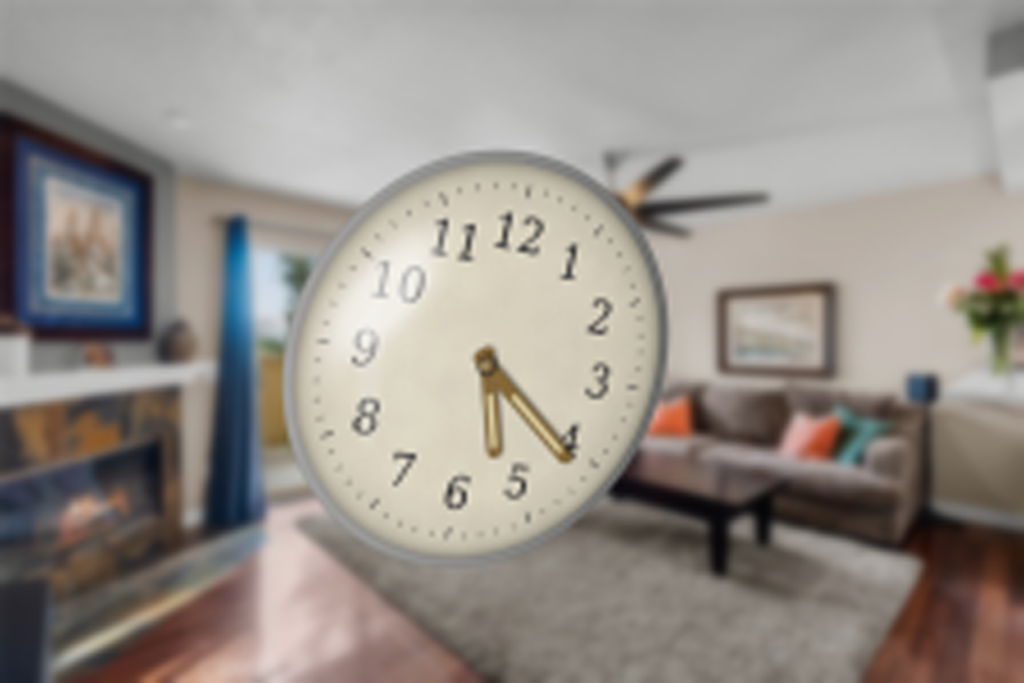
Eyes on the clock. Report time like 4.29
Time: 5.21
